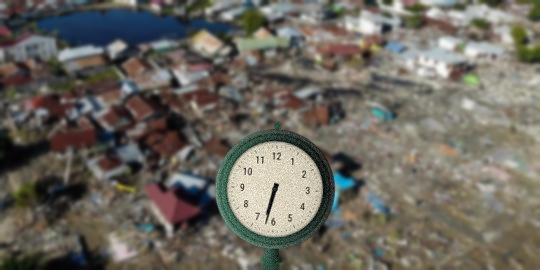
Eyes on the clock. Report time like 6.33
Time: 6.32
